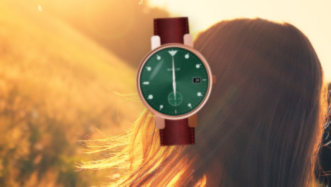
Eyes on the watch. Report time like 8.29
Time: 6.00
